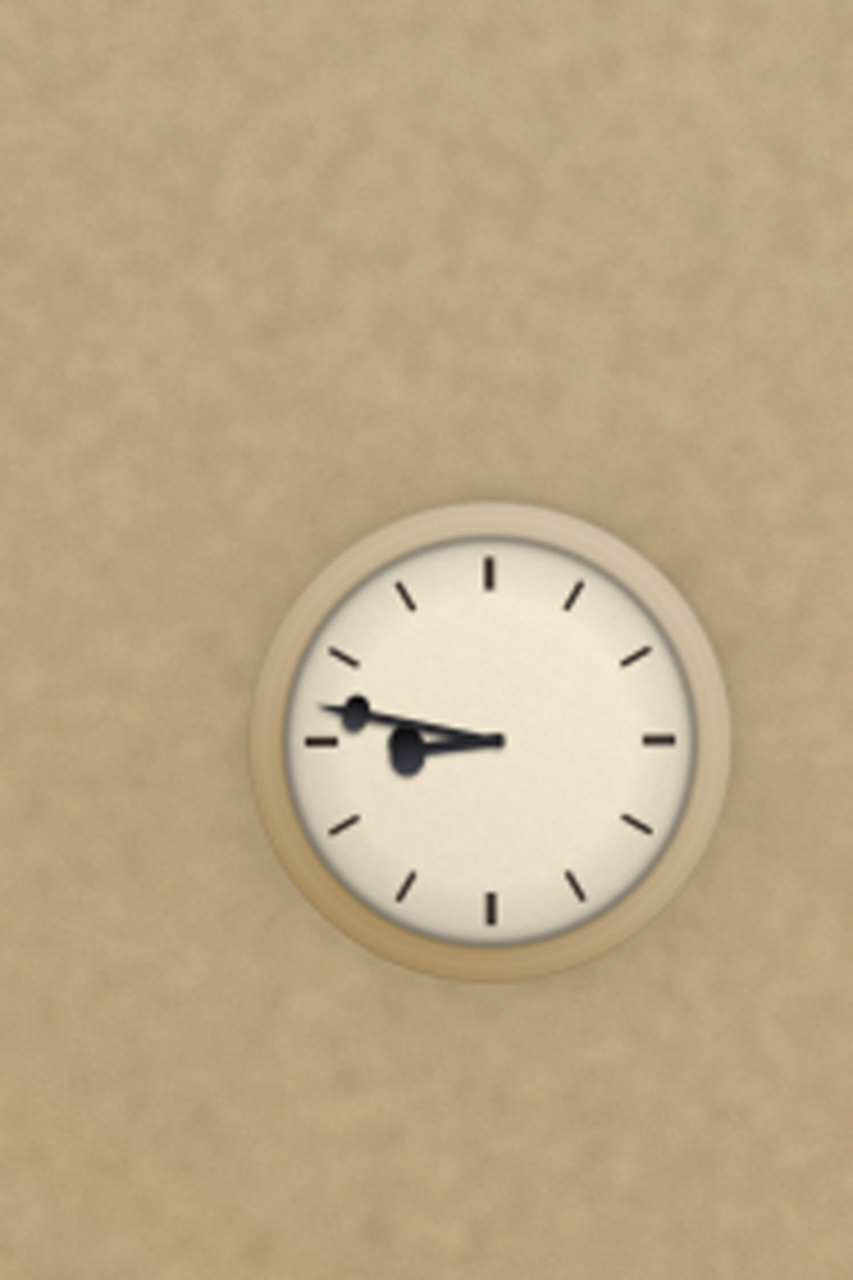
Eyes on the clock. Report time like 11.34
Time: 8.47
